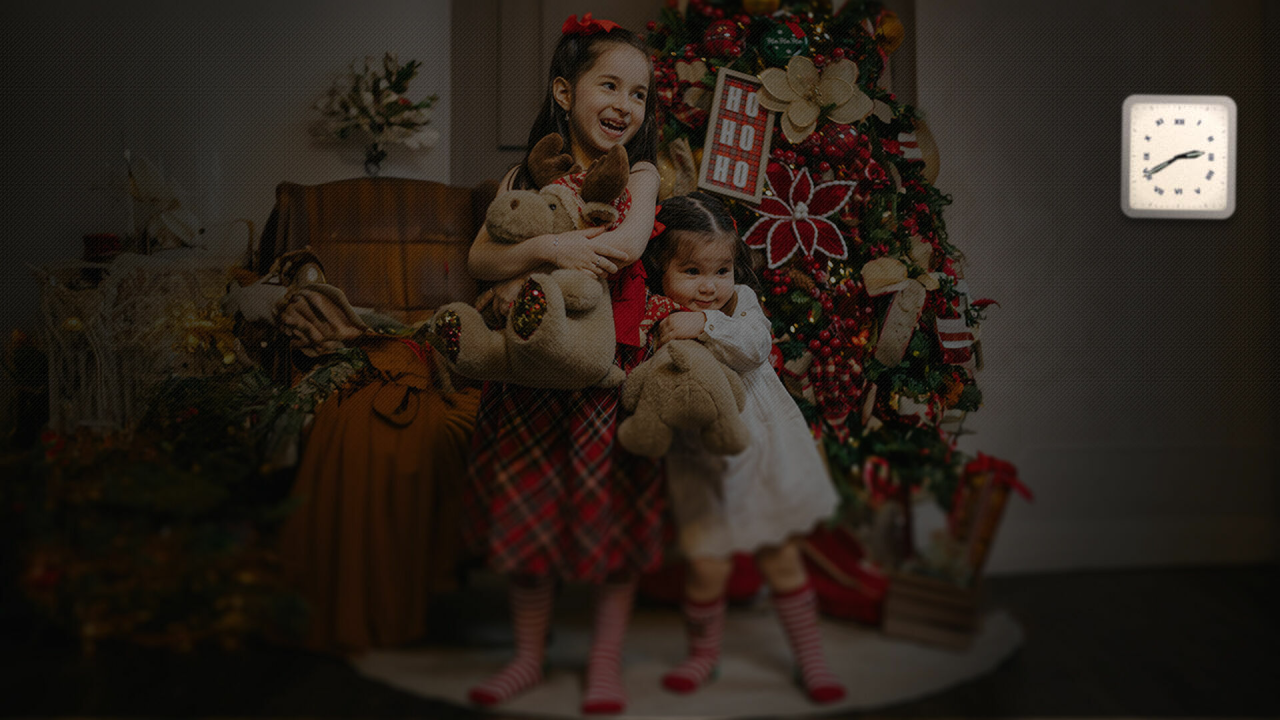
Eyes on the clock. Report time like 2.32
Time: 2.40
